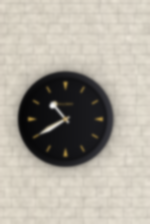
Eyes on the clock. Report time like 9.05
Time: 10.40
